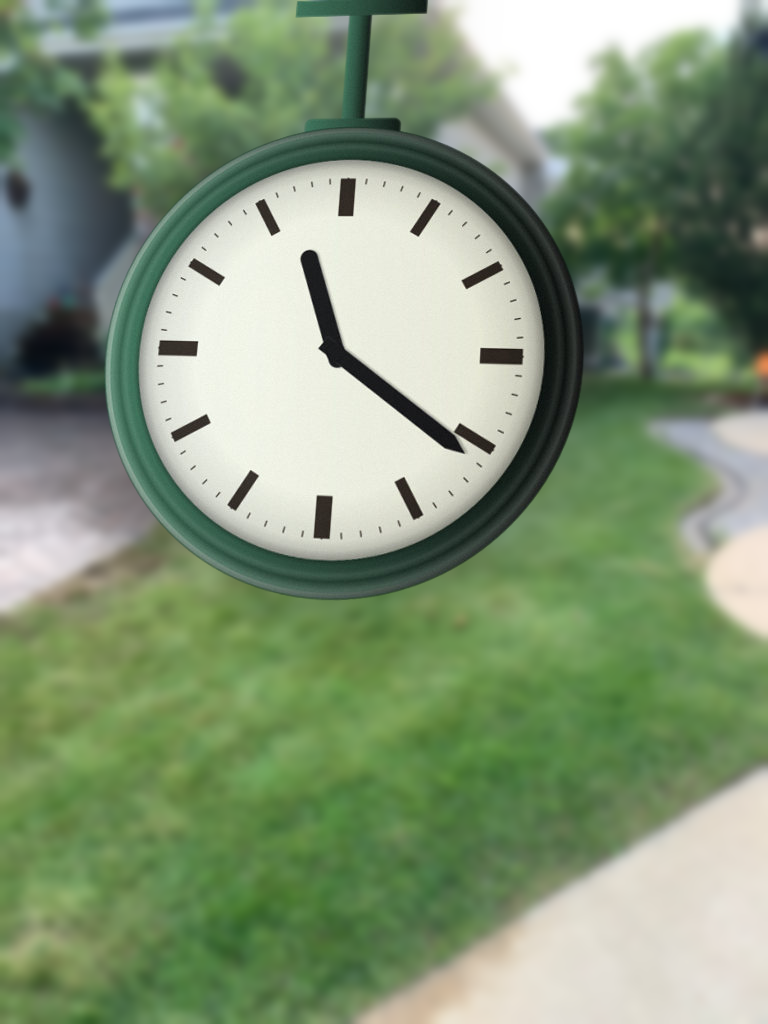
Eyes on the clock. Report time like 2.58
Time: 11.21
